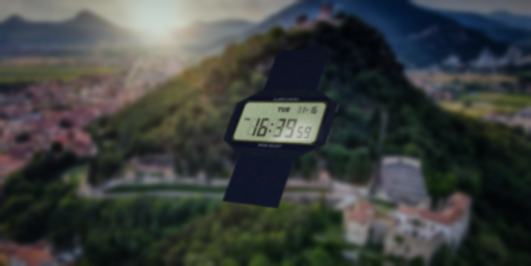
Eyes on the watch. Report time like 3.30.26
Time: 16.39.59
